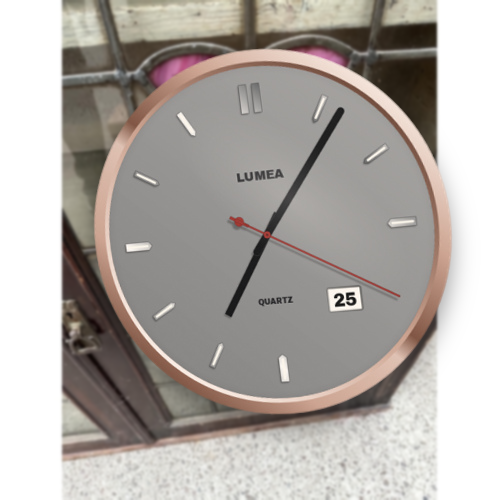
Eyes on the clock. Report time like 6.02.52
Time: 7.06.20
